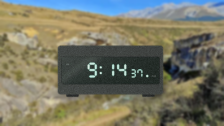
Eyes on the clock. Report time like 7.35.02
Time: 9.14.37
